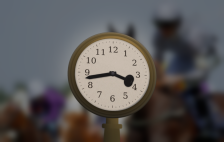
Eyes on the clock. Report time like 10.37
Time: 3.43
